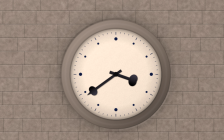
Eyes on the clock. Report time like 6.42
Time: 3.39
